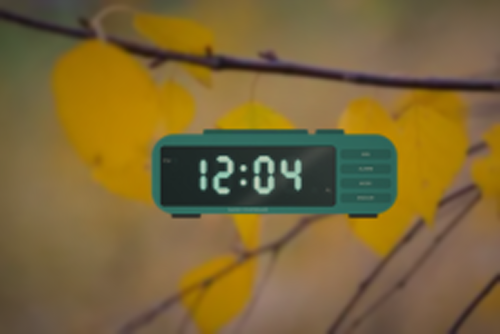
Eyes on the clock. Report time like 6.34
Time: 12.04
